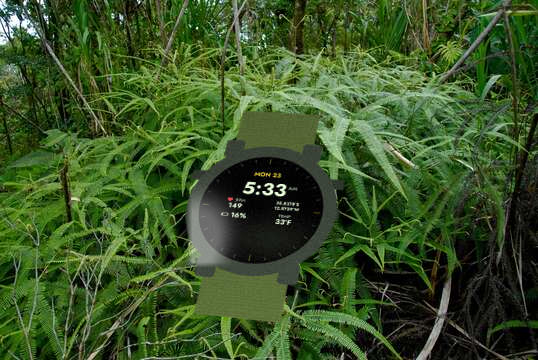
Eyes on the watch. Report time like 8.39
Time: 5.33
